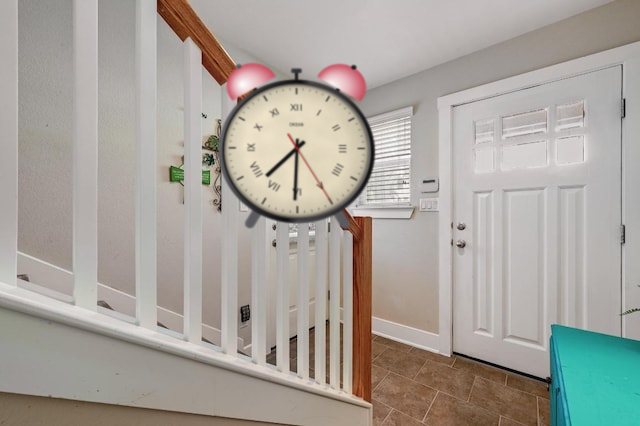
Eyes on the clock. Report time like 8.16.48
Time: 7.30.25
